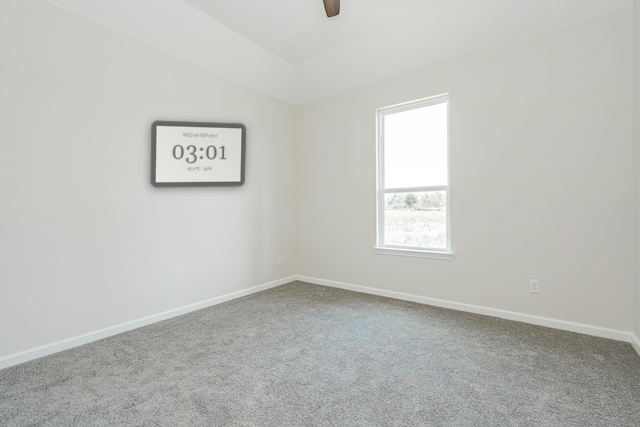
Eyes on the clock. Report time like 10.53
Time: 3.01
